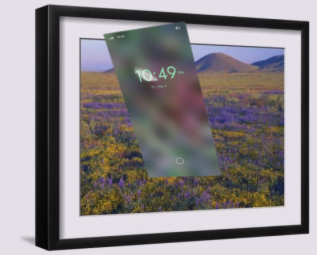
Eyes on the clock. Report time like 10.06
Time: 10.49
